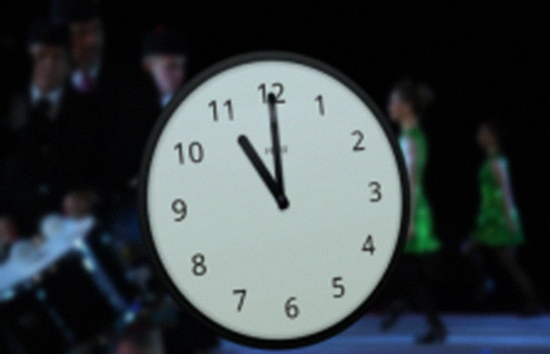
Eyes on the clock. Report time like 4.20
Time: 11.00
